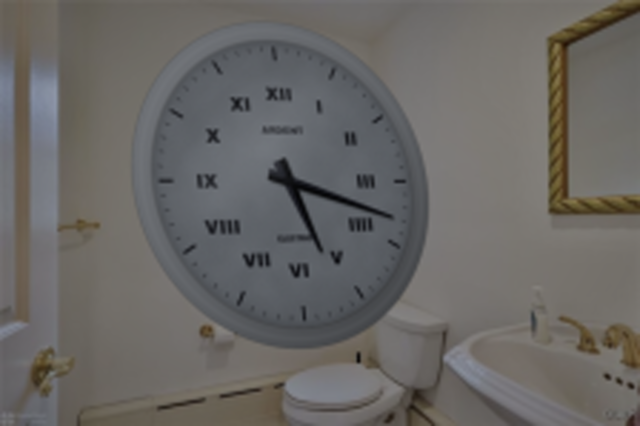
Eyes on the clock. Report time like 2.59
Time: 5.18
